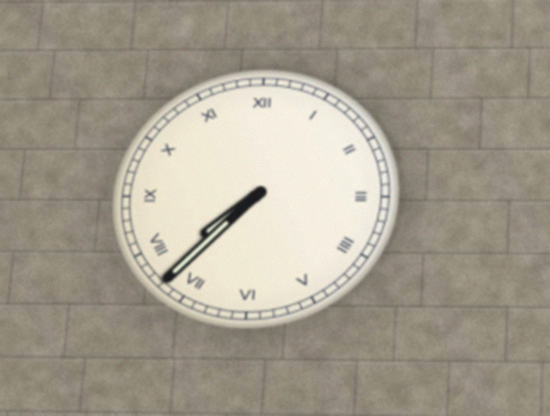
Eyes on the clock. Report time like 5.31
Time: 7.37
